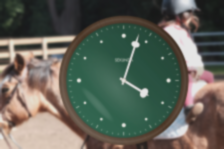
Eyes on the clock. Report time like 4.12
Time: 4.03
